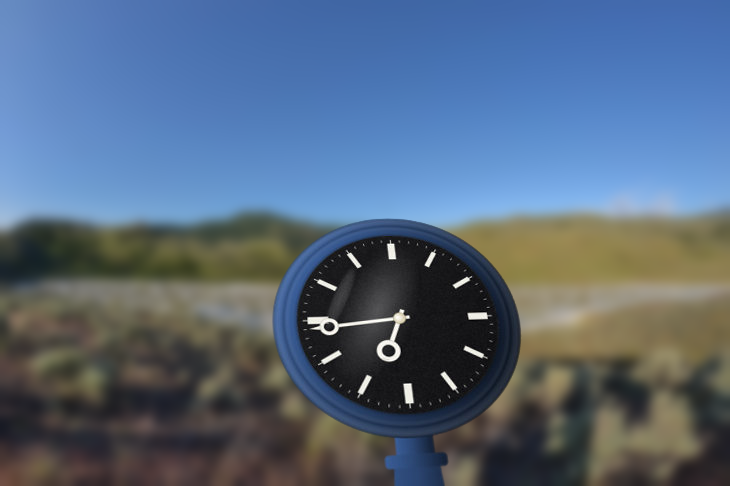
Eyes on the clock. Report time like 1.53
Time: 6.44
